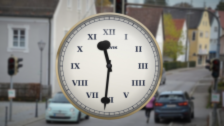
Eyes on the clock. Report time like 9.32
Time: 11.31
